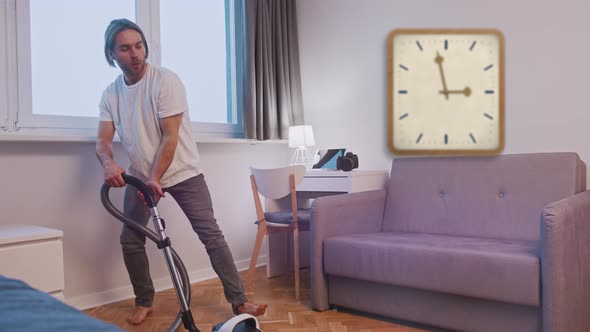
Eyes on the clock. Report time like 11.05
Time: 2.58
